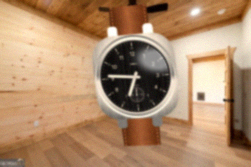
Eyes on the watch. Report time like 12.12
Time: 6.46
